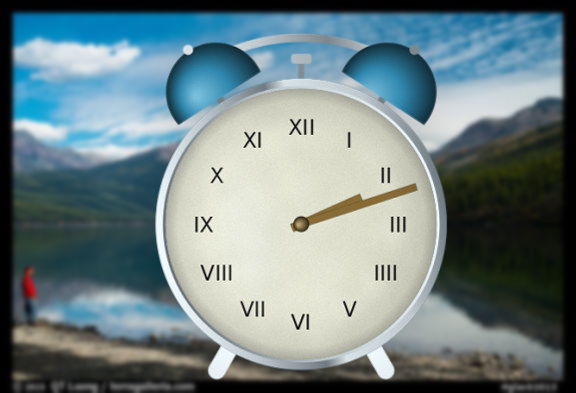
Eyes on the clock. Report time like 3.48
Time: 2.12
